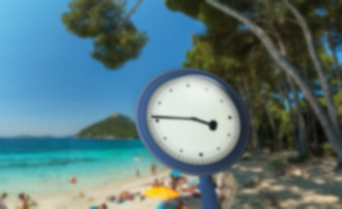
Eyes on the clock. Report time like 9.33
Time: 3.46
